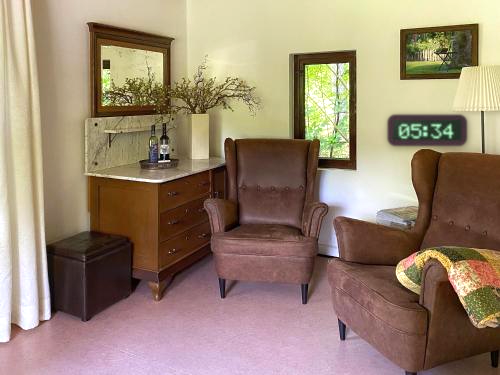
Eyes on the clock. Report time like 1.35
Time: 5.34
